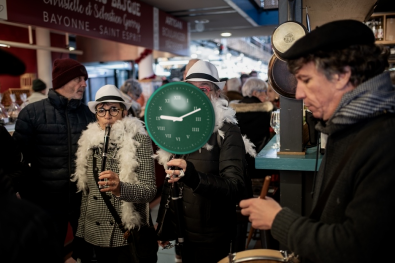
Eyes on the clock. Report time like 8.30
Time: 9.11
